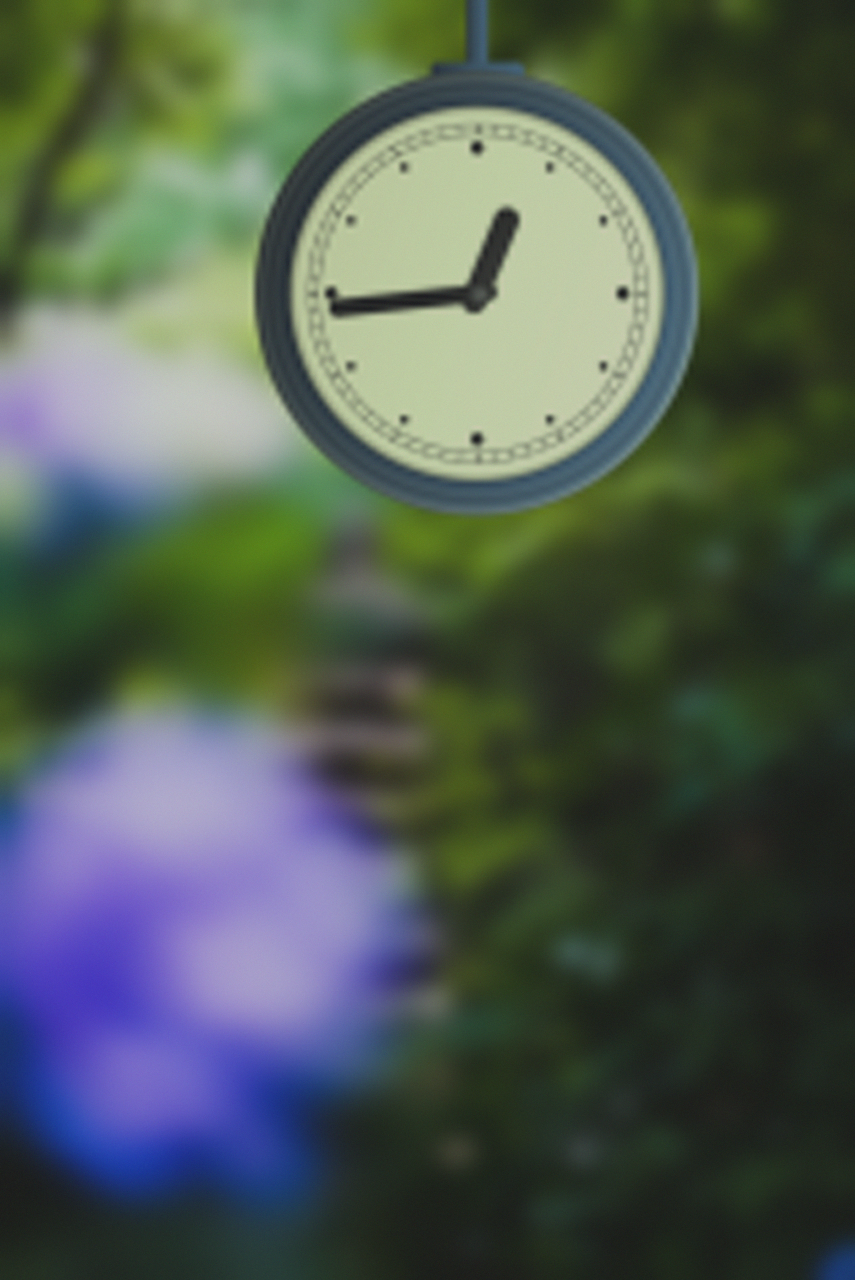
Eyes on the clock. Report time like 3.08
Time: 12.44
